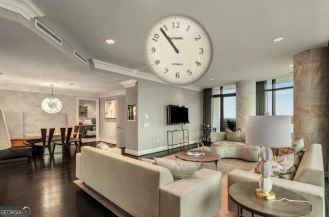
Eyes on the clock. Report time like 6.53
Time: 10.54
